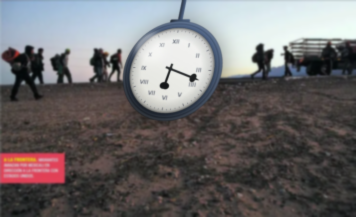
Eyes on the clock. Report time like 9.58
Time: 6.18
